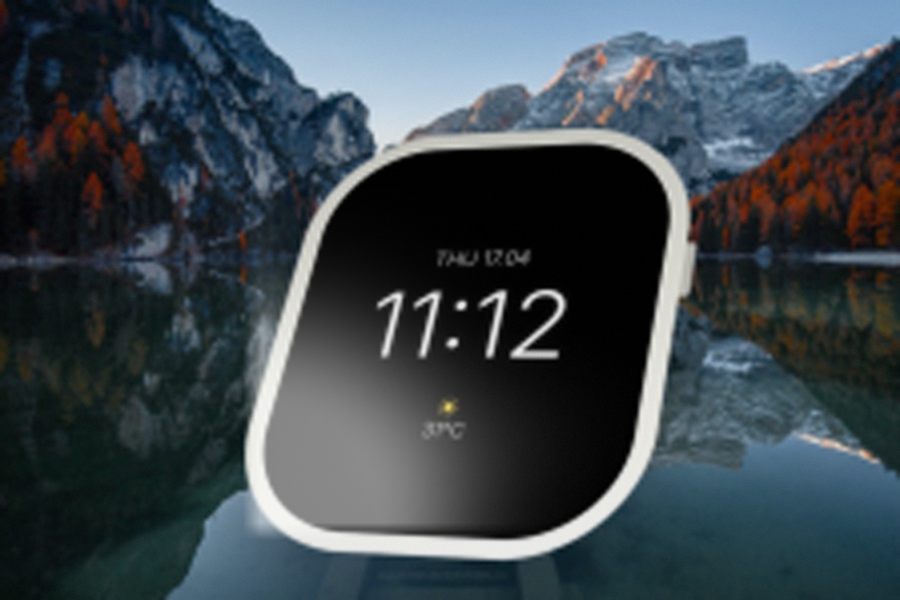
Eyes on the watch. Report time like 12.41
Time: 11.12
